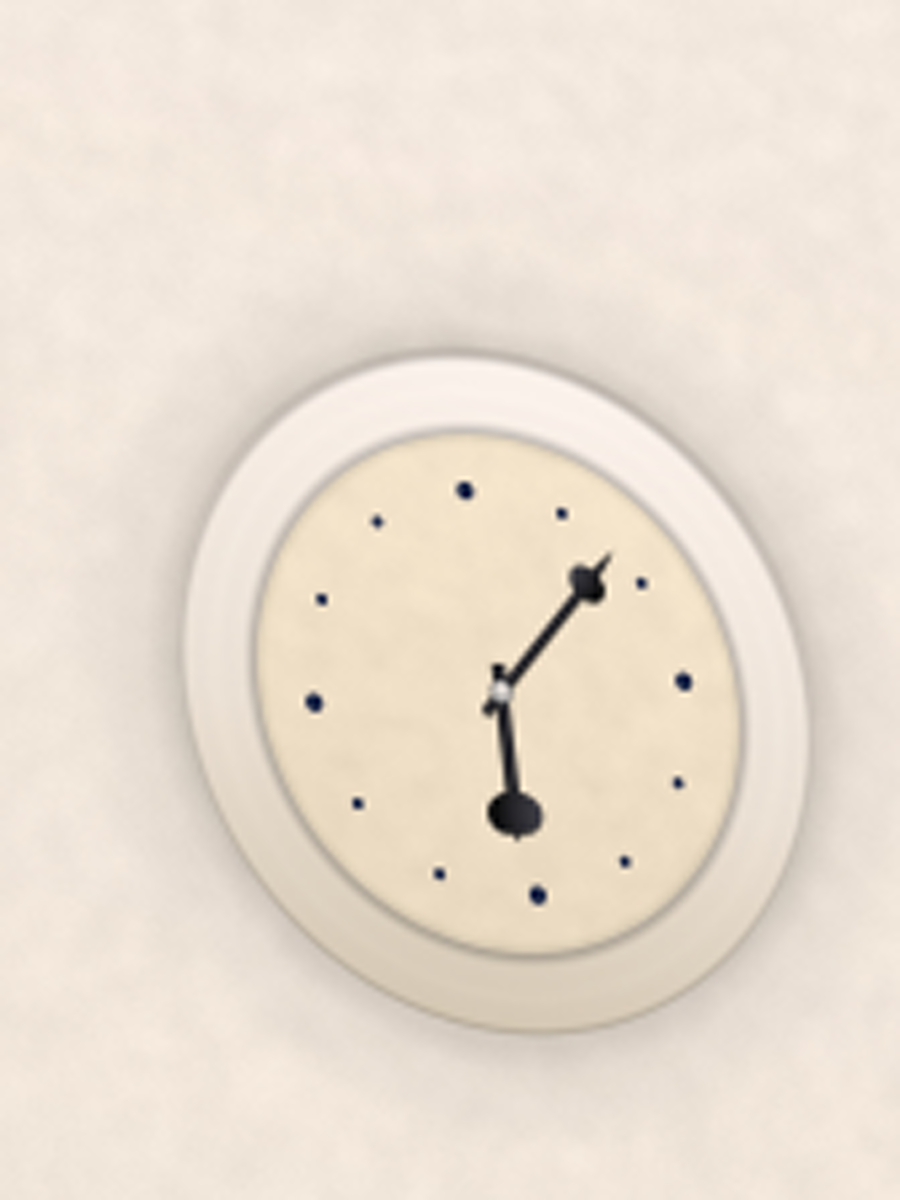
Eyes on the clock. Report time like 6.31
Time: 6.08
